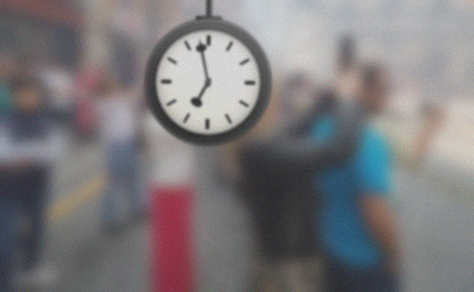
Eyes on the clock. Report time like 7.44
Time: 6.58
